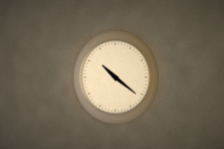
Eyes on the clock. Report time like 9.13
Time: 10.21
